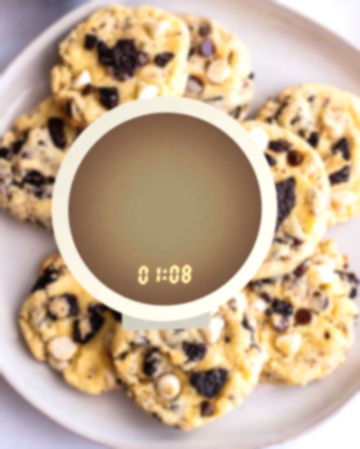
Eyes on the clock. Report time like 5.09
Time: 1.08
